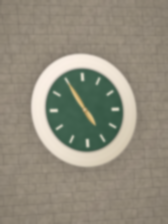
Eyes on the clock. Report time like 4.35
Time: 4.55
